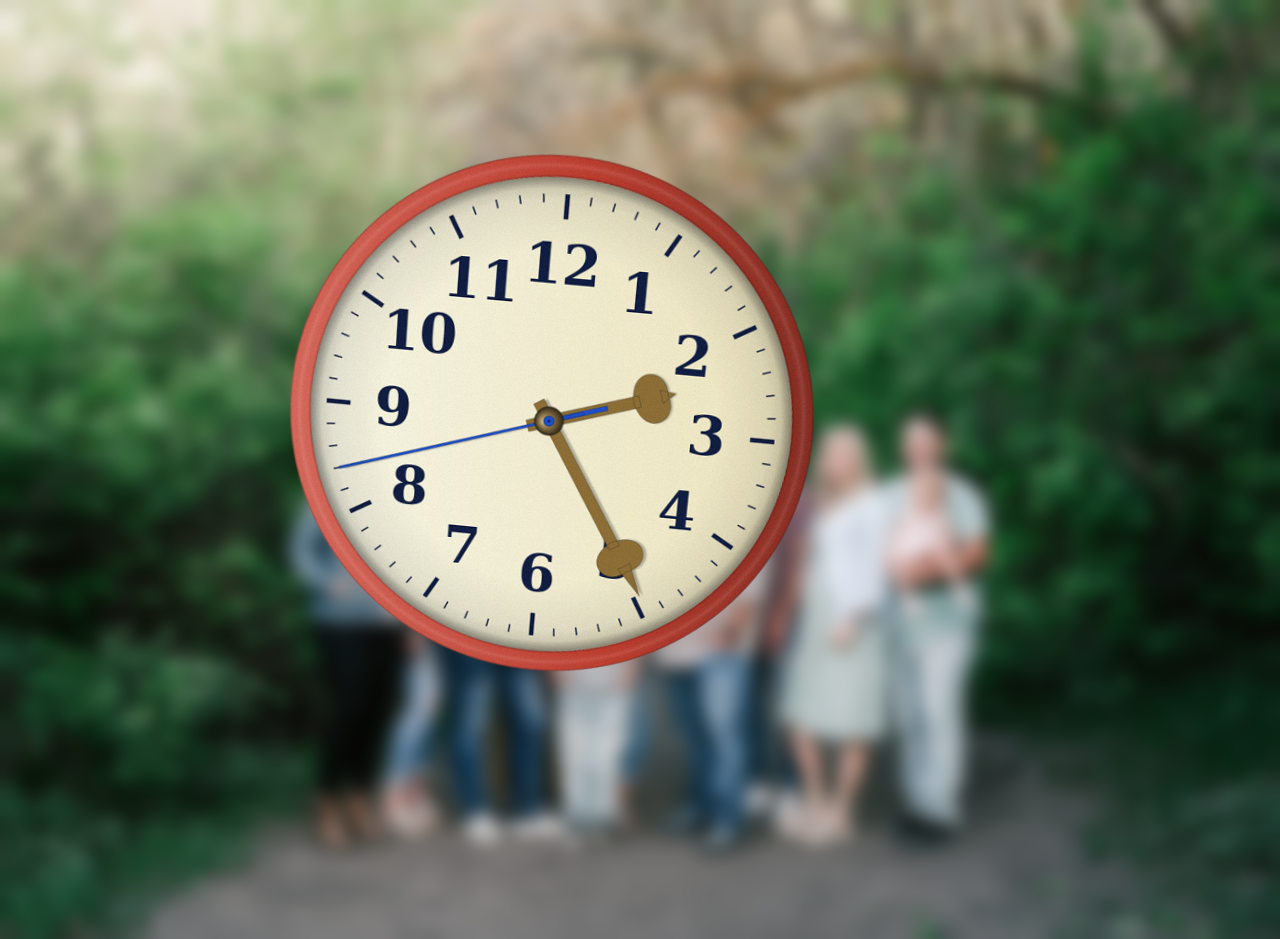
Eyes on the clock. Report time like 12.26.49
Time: 2.24.42
